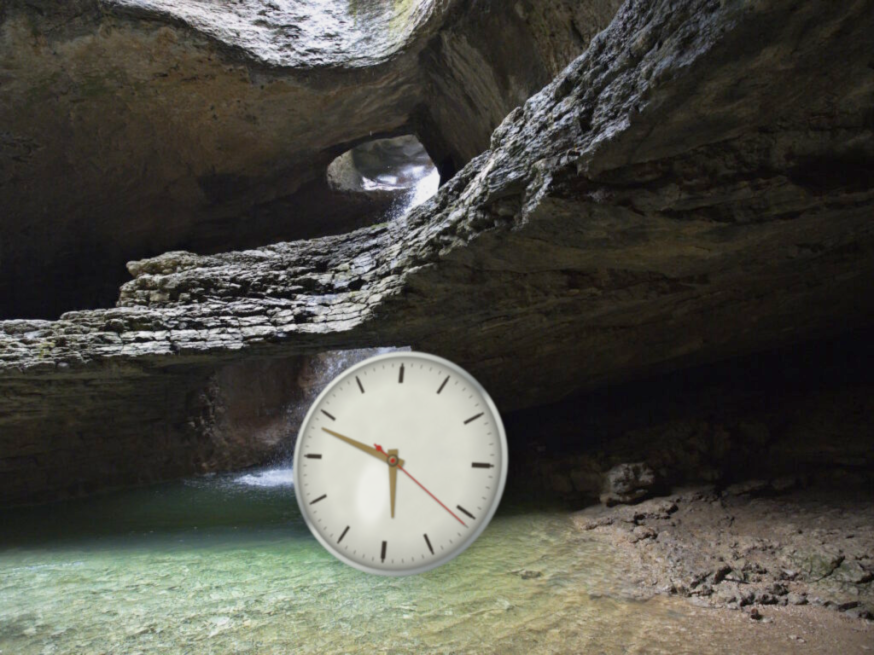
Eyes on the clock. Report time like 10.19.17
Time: 5.48.21
